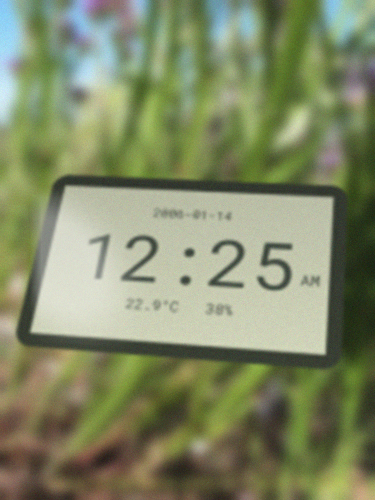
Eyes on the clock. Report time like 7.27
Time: 12.25
